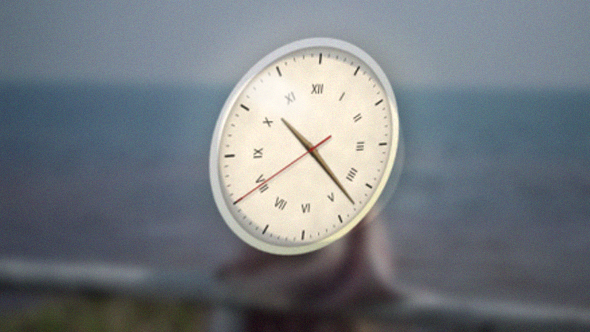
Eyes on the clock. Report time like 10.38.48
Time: 10.22.40
